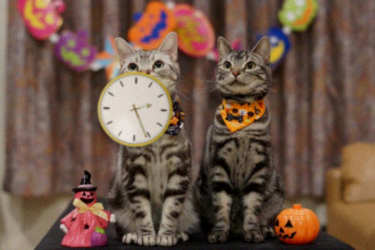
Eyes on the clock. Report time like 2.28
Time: 2.26
